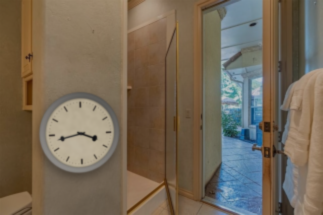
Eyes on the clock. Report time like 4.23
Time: 3.43
